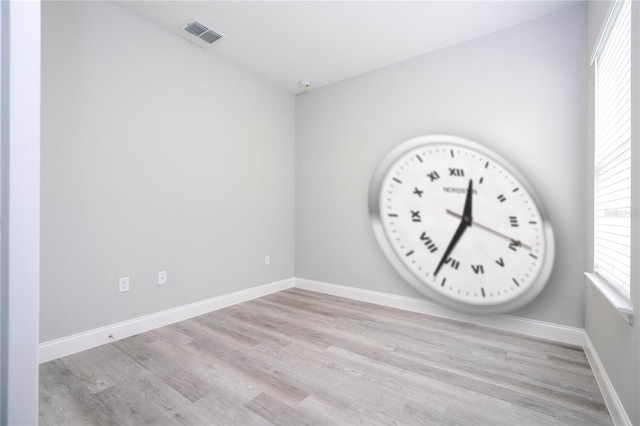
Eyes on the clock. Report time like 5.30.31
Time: 12.36.19
